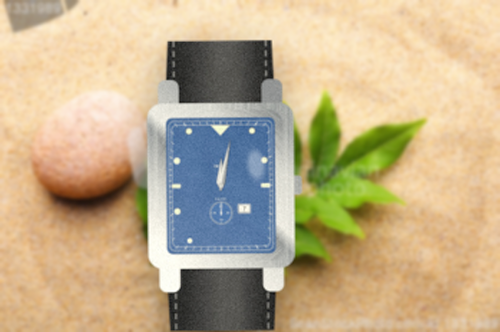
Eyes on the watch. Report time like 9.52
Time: 12.02
